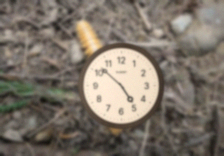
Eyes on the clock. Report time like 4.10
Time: 4.52
